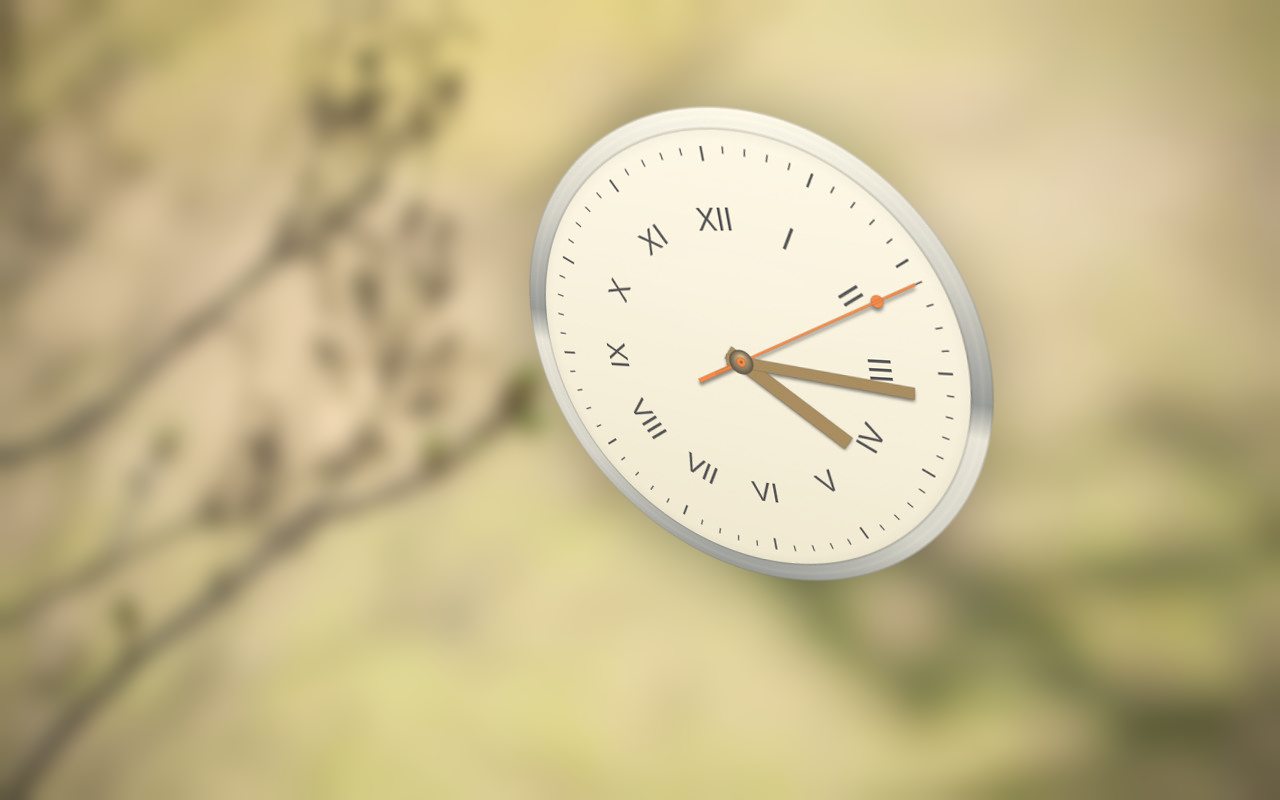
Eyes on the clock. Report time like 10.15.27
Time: 4.16.11
